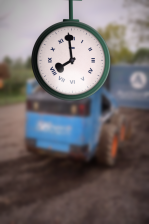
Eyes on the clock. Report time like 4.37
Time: 7.59
